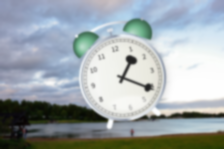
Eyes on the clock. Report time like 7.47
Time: 1.21
